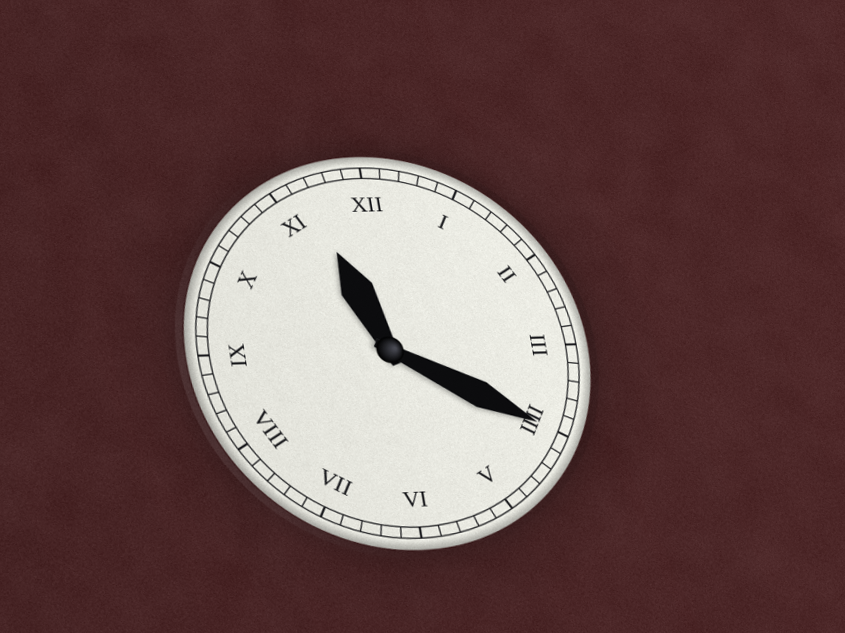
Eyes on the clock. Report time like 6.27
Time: 11.20
